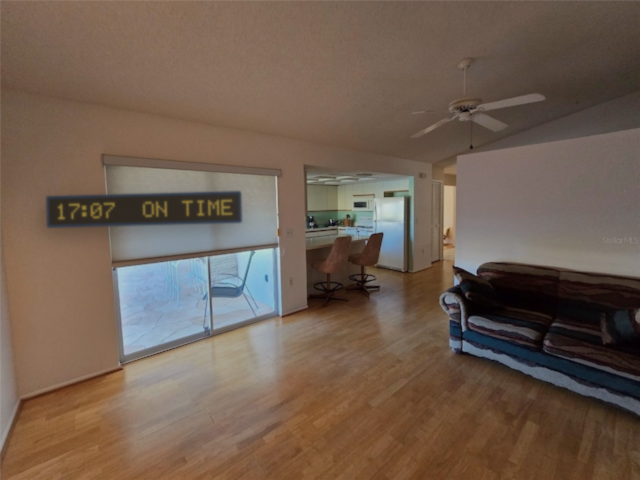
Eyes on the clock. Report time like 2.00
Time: 17.07
